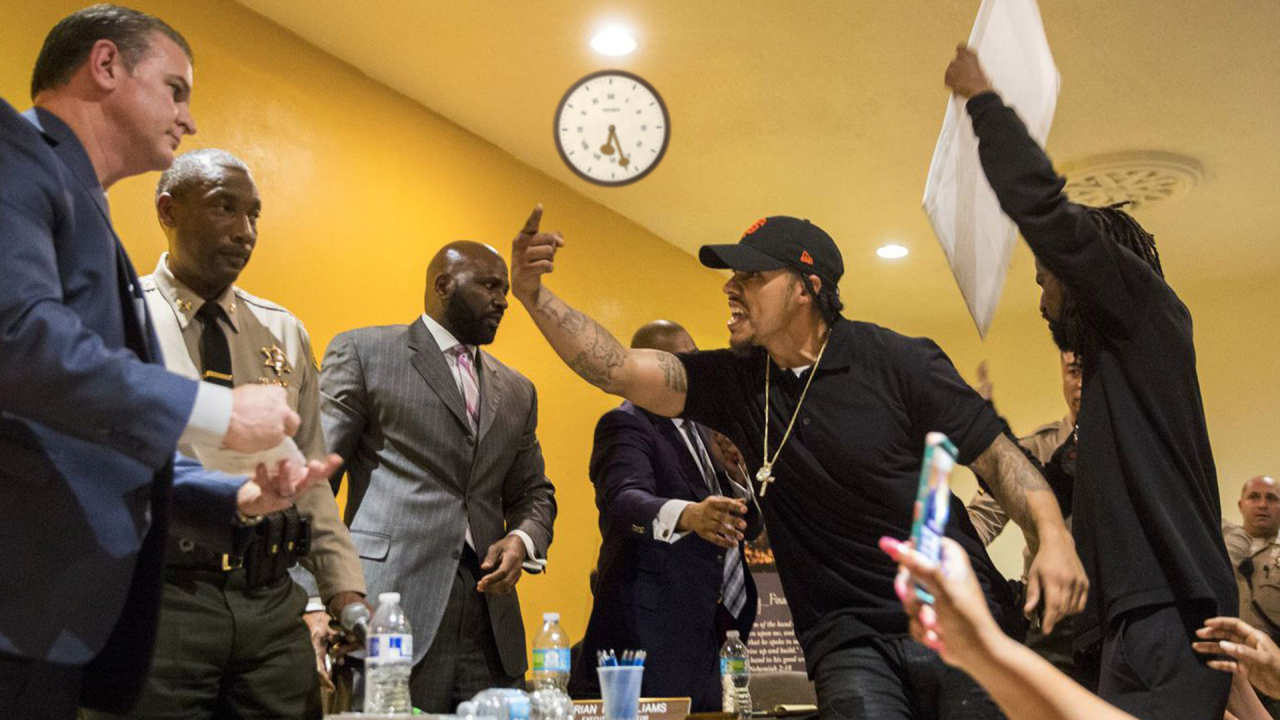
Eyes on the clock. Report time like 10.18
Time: 6.27
